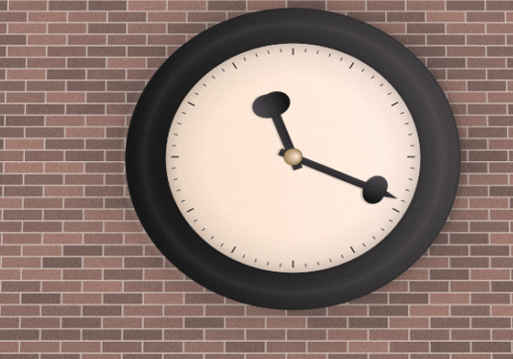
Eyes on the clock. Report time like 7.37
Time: 11.19
